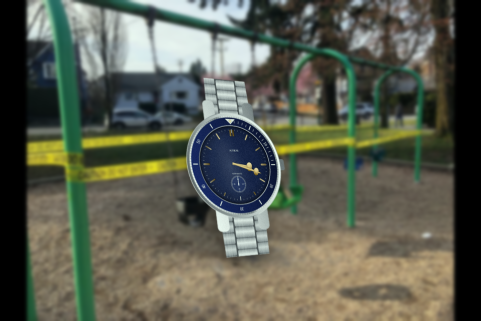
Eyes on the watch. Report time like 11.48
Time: 3.18
